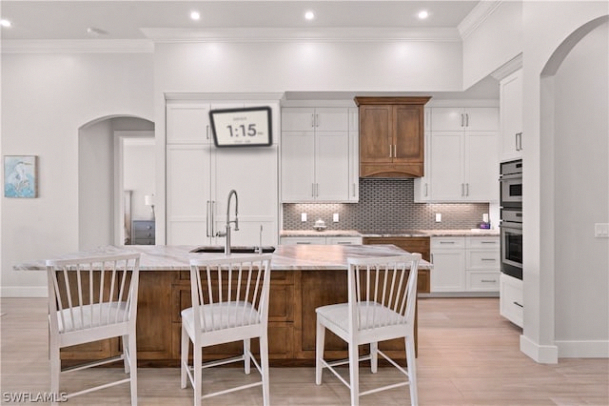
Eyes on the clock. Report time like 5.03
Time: 1.15
